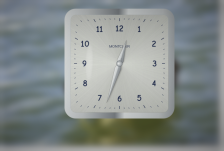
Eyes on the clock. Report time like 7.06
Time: 12.33
